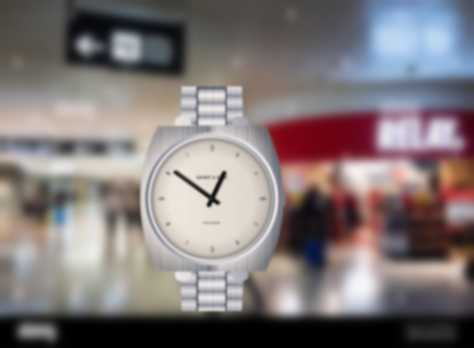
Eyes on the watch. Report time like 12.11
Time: 12.51
